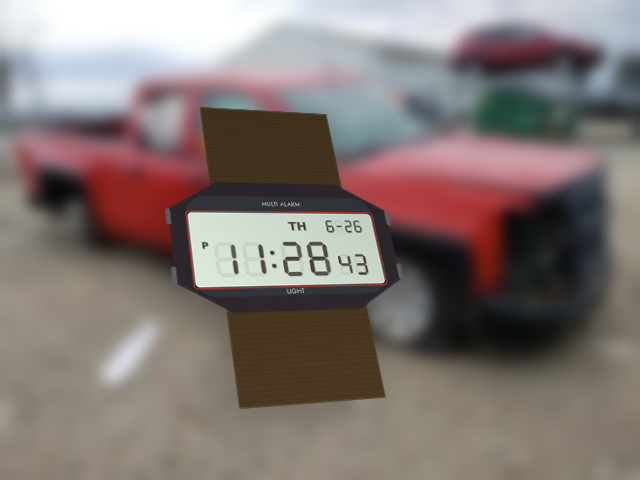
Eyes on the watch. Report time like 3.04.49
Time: 11.28.43
